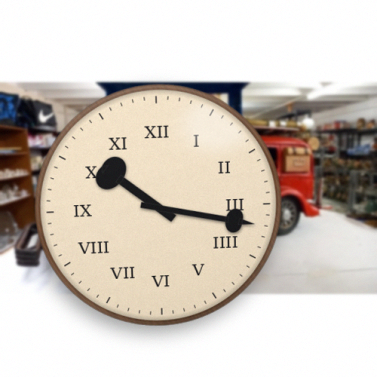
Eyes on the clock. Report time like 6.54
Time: 10.17
